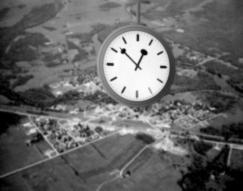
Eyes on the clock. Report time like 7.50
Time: 12.52
